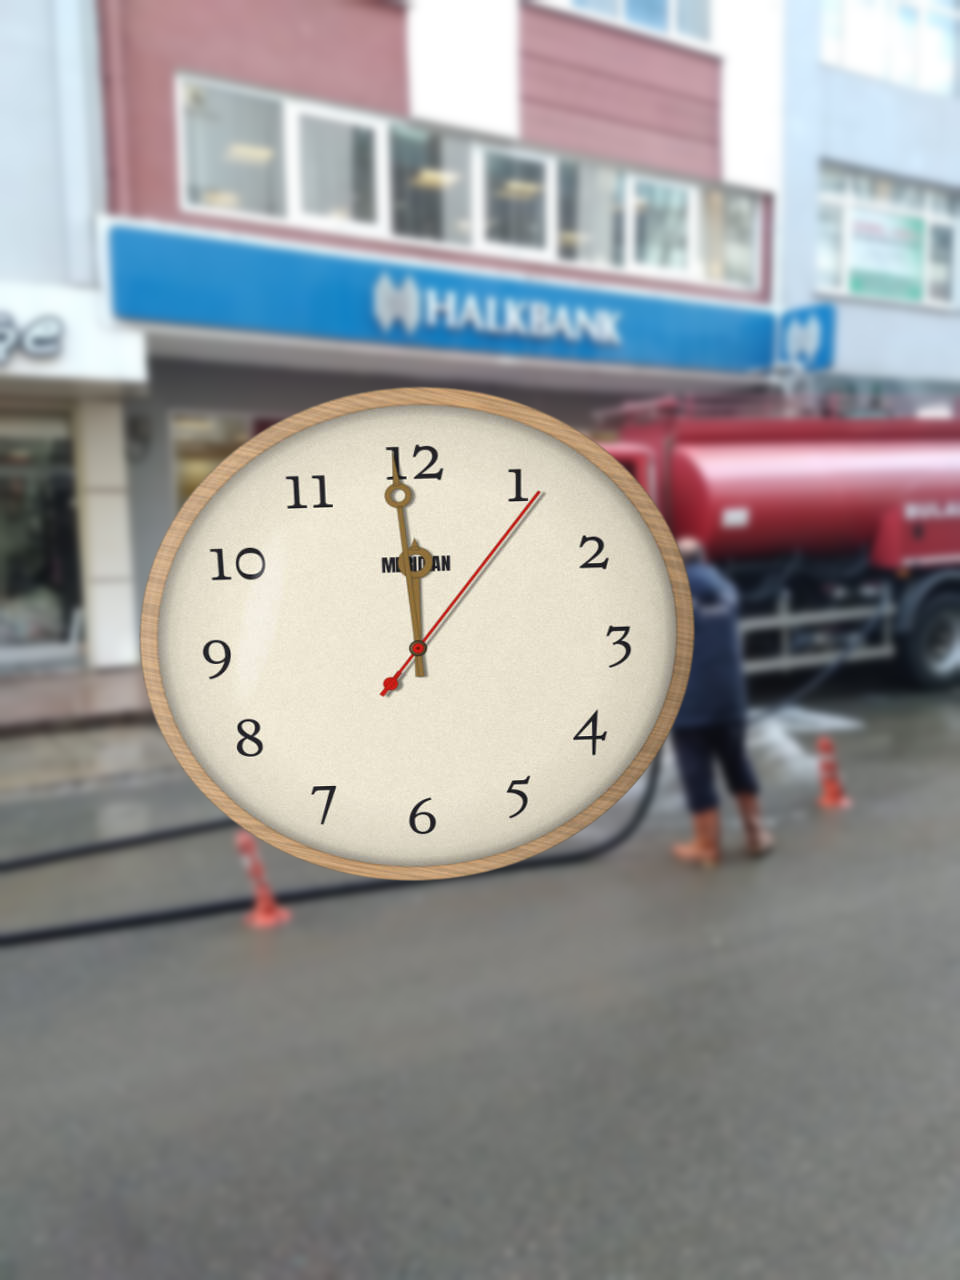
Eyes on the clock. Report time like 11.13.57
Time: 11.59.06
